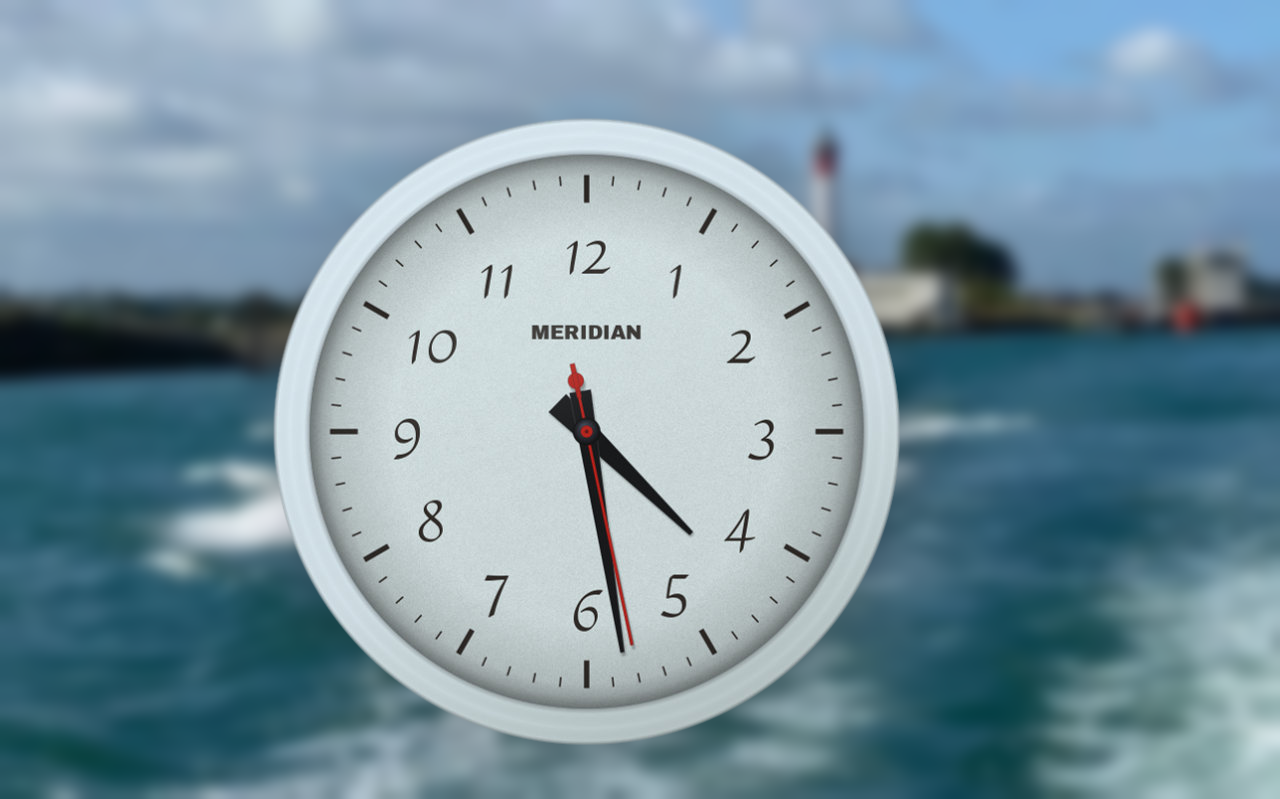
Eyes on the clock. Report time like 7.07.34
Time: 4.28.28
